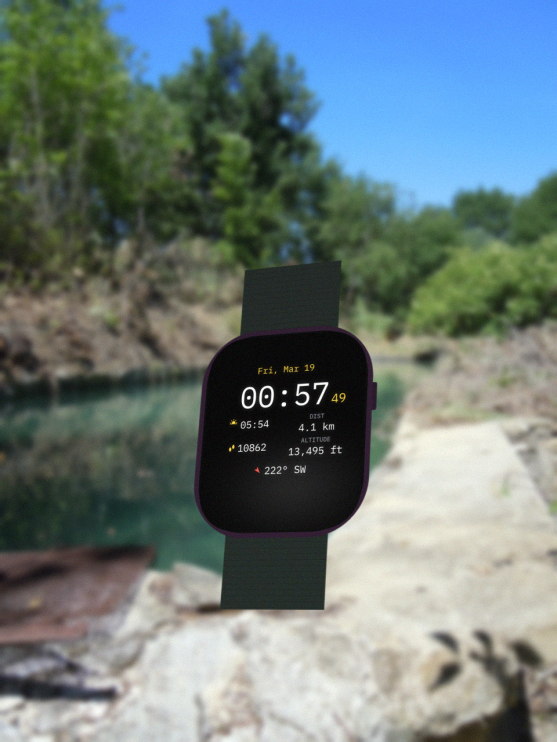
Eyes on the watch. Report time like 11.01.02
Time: 0.57.49
